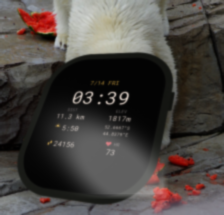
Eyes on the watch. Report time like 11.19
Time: 3.39
